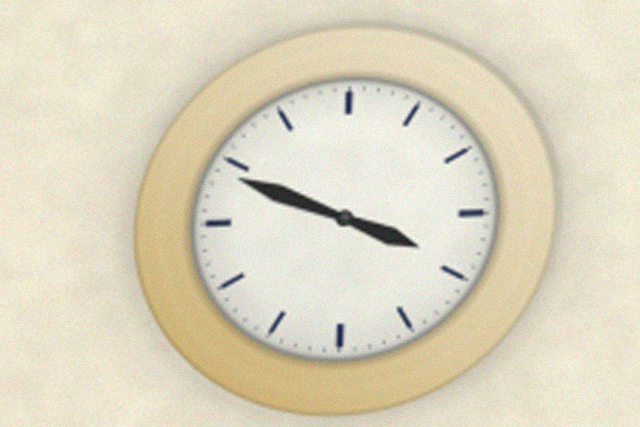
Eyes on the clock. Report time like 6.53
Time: 3.49
